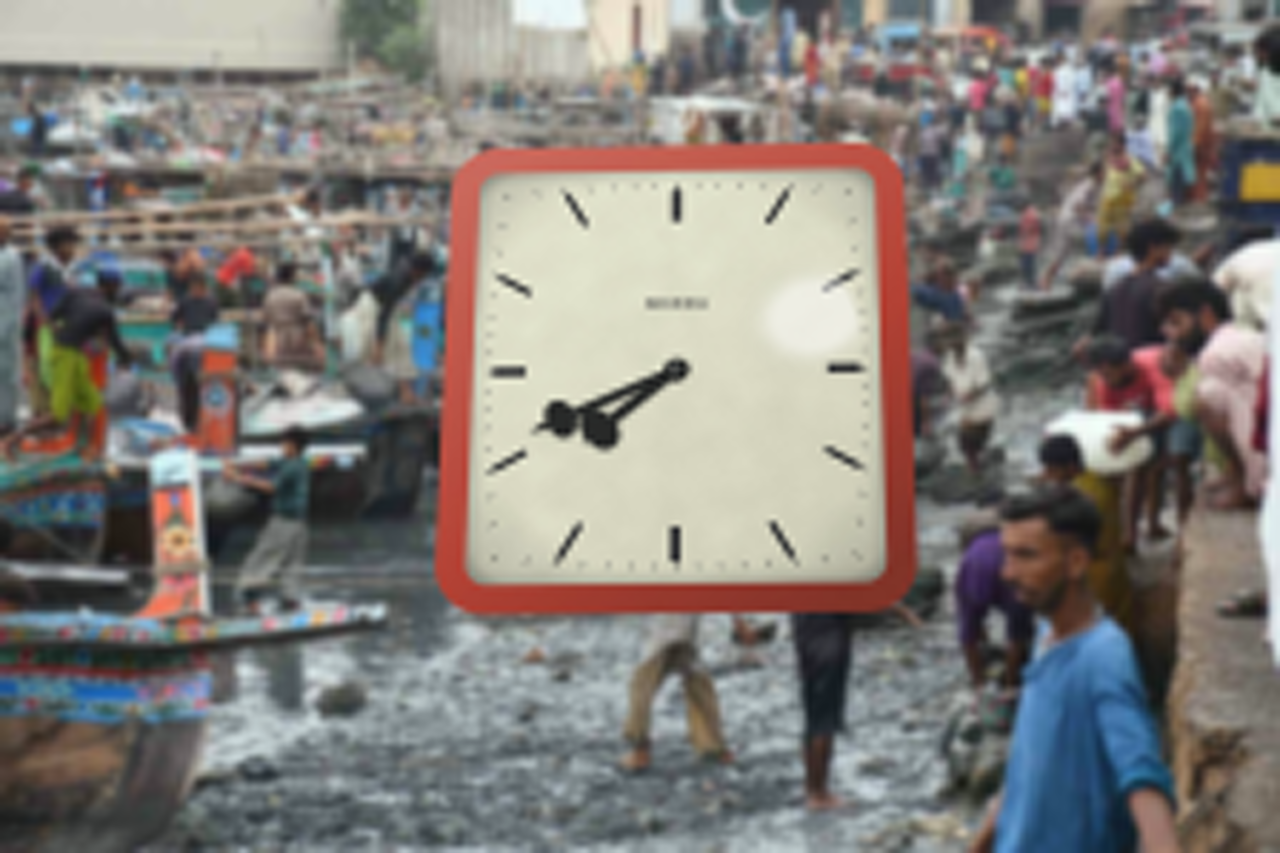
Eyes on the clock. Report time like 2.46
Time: 7.41
